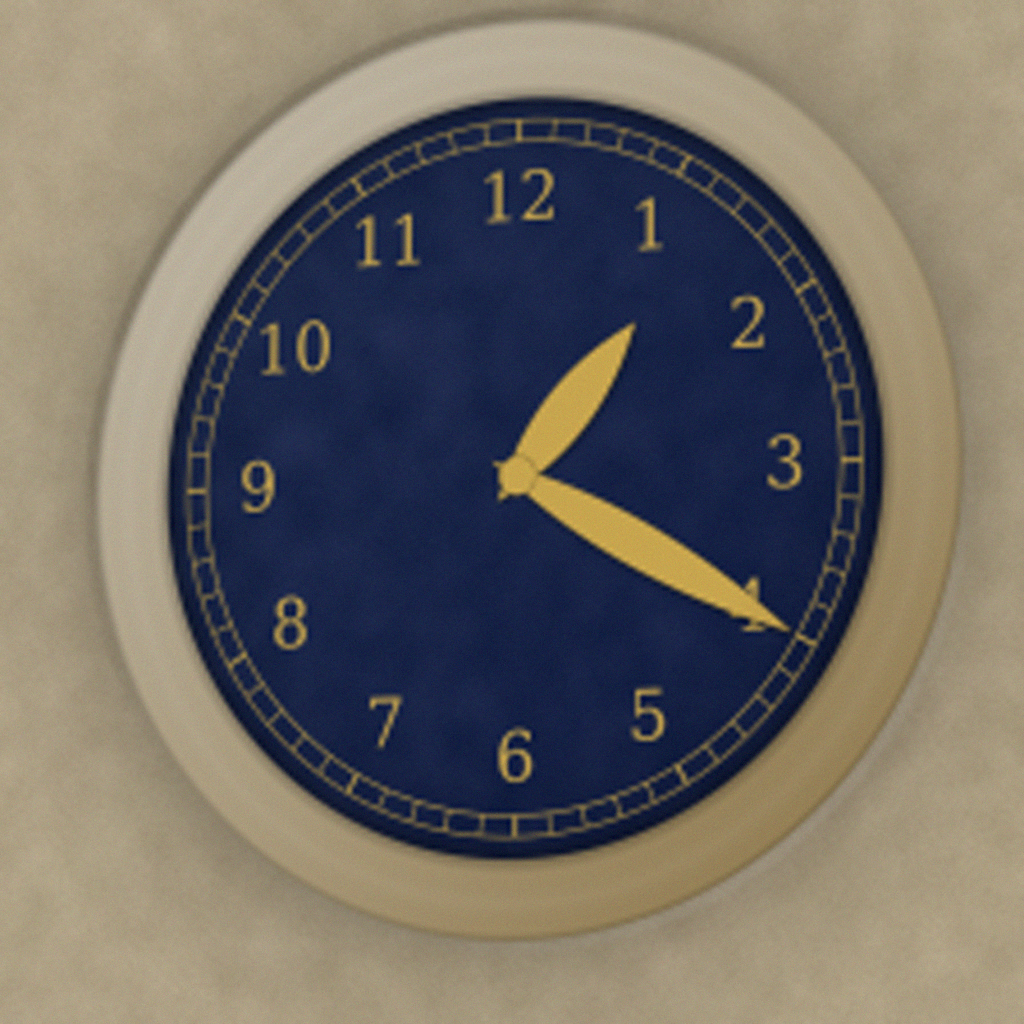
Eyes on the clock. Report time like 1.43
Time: 1.20
